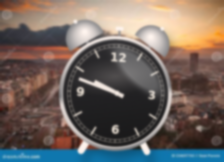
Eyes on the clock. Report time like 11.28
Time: 9.48
